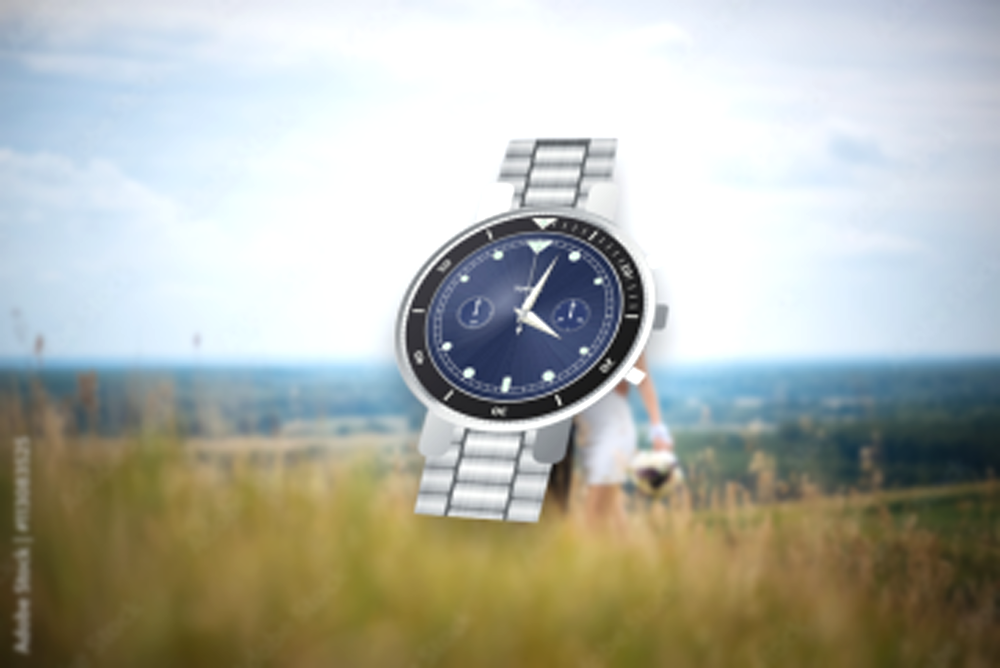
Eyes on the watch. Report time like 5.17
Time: 4.03
